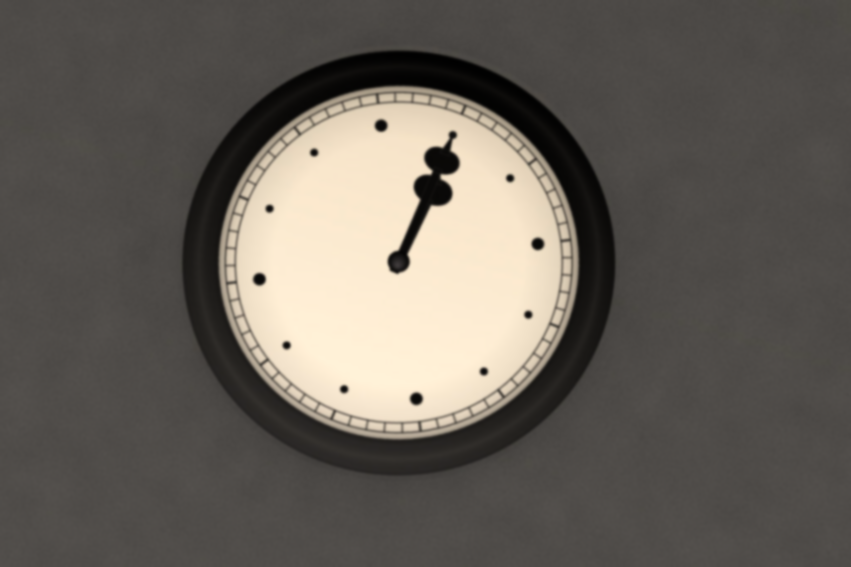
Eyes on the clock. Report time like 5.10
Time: 1.05
